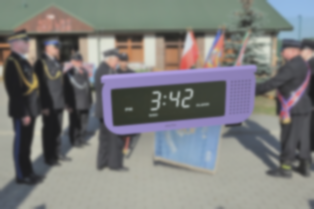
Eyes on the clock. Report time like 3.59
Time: 3.42
